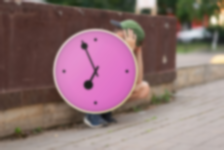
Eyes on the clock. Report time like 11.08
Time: 6.56
